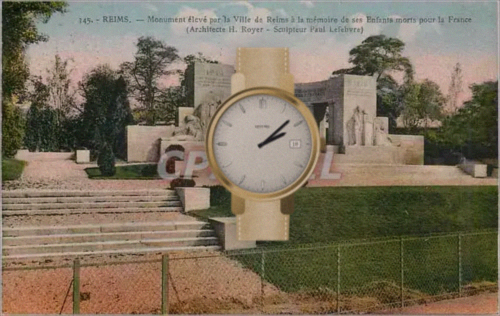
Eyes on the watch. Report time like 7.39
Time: 2.08
